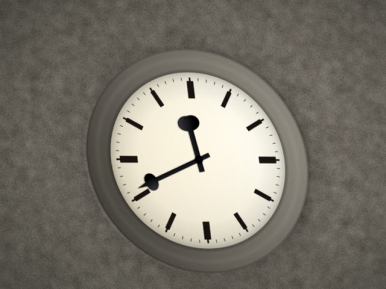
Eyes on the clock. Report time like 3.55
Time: 11.41
